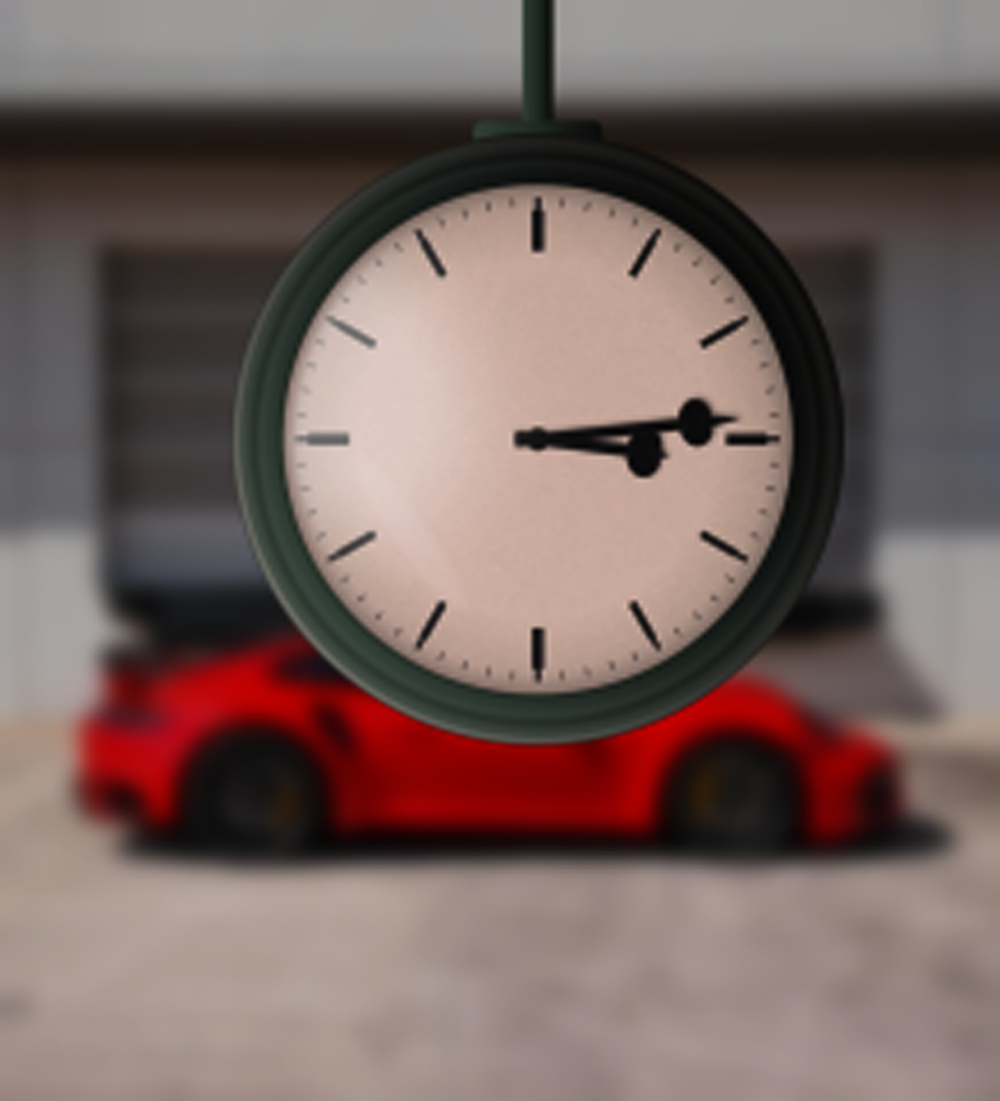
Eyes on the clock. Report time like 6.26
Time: 3.14
